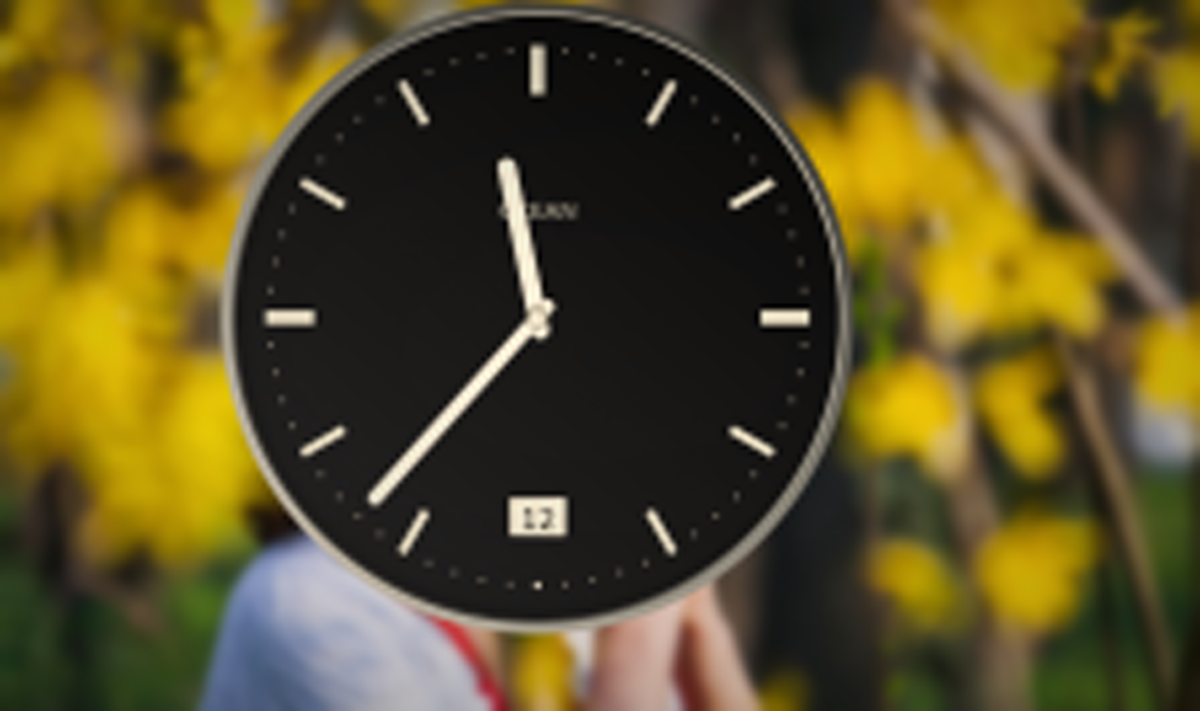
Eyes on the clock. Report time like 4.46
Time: 11.37
